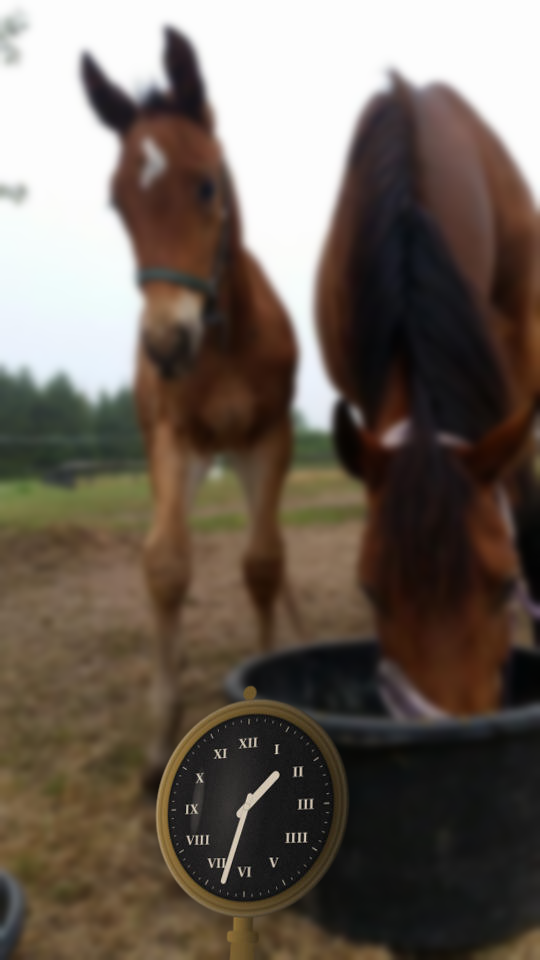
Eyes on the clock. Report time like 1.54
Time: 1.33
